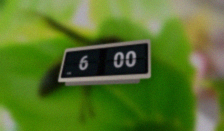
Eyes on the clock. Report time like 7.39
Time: 6.00
